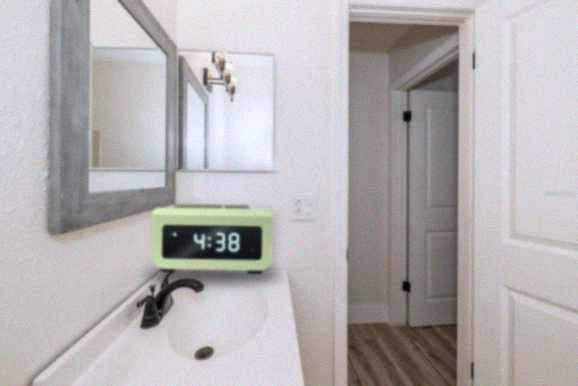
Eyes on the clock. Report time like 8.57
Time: 4.38
